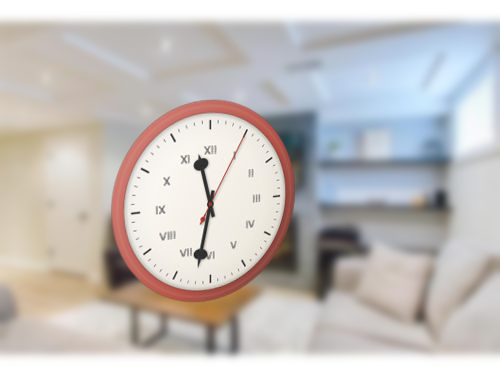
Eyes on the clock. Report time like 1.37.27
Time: 11.32.05
